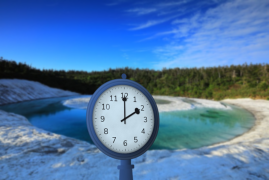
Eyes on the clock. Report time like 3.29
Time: 2.00
